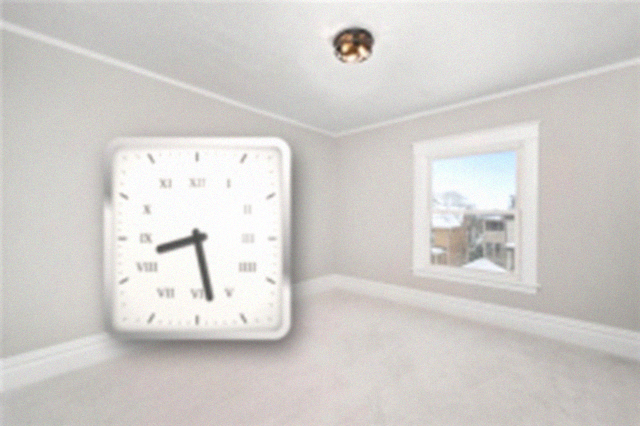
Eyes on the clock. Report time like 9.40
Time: 8.28
